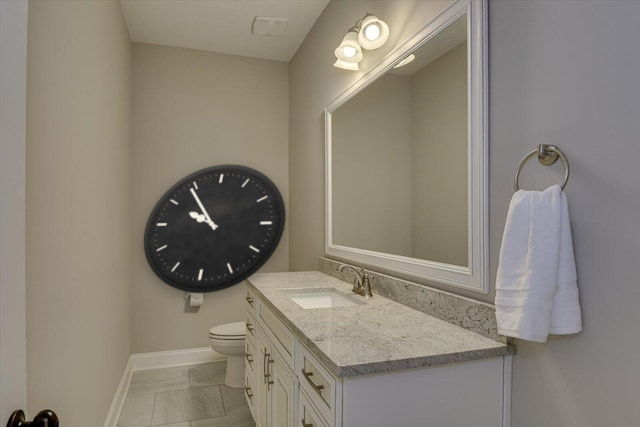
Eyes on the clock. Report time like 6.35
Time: 9.54
